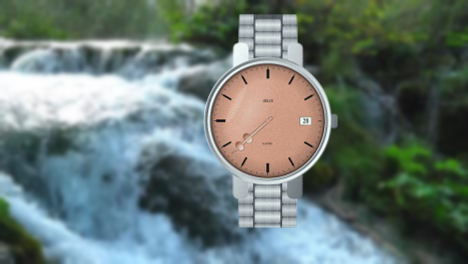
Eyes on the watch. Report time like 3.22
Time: 7.38
